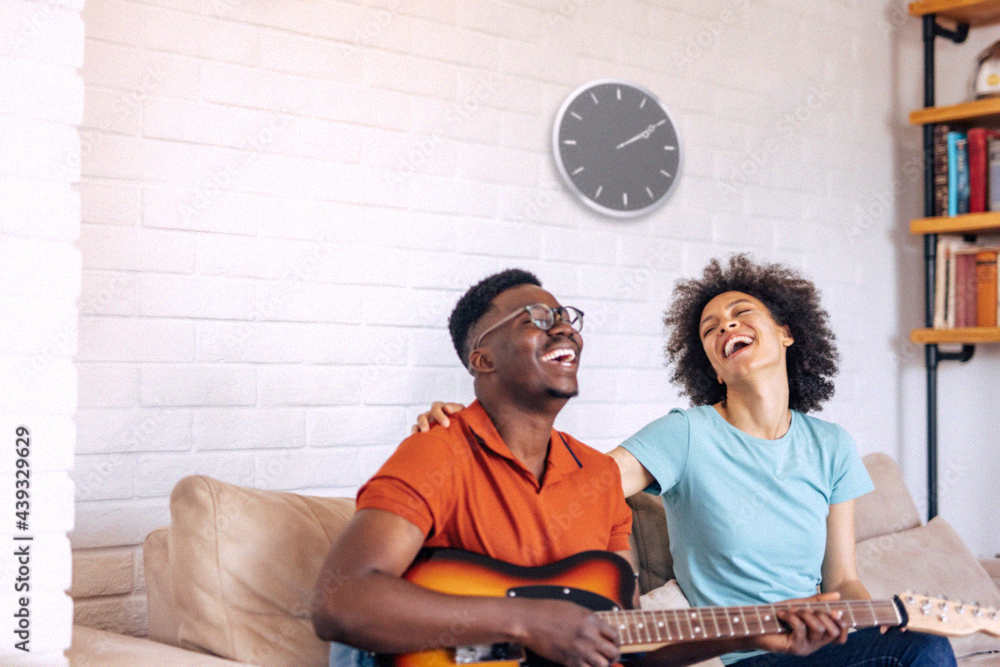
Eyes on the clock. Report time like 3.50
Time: 2.10
